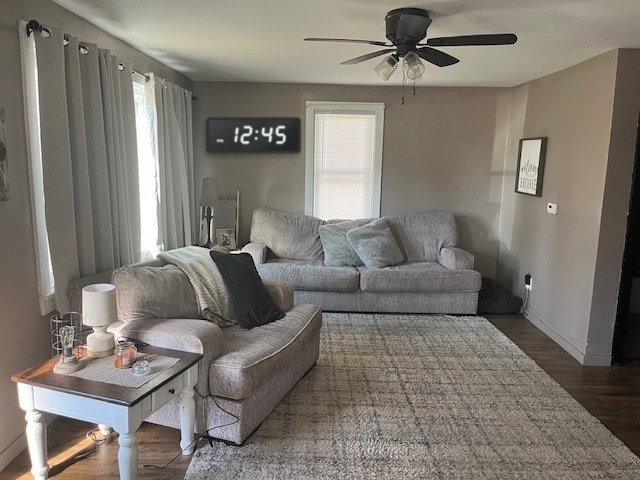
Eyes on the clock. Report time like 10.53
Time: 12.45
